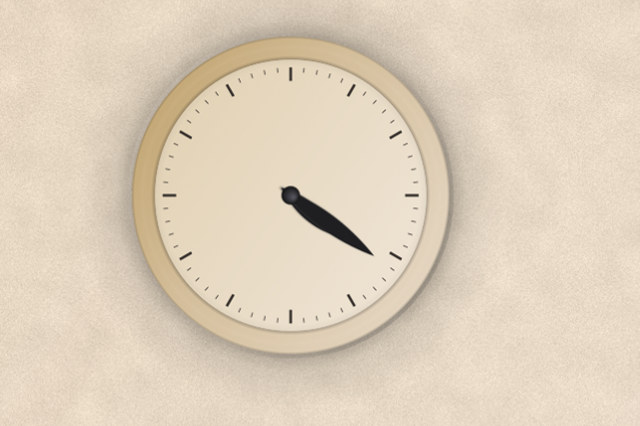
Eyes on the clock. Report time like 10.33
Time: 4.21
